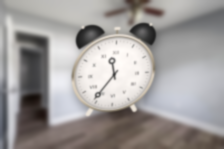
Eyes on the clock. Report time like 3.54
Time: 11.36
